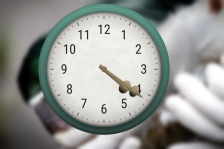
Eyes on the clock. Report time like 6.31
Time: 4.21
